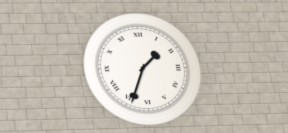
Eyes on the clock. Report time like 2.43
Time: 1.34
